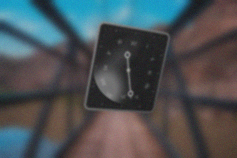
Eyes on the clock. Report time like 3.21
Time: 11.27
